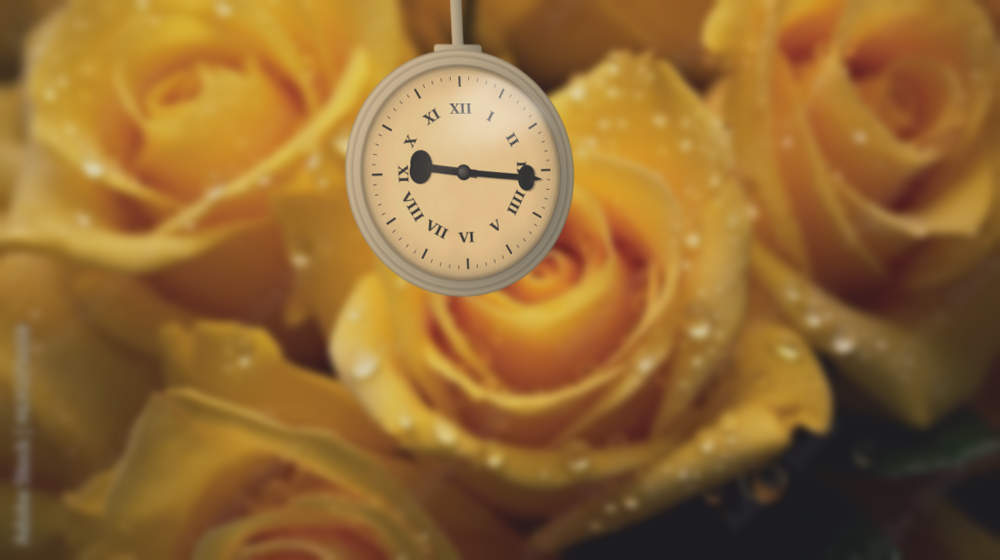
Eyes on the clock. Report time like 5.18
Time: 9.16
